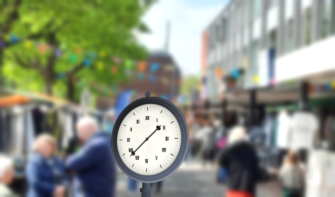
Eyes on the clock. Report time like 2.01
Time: 1.38
